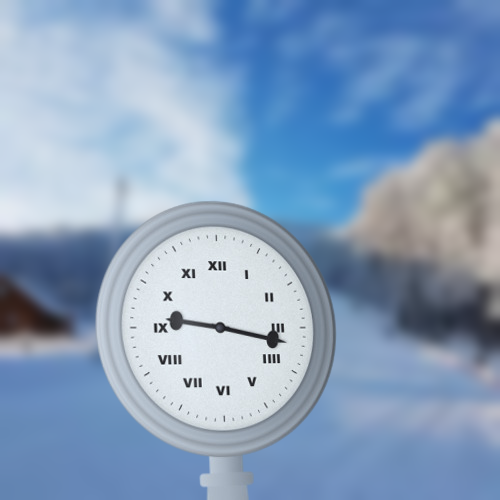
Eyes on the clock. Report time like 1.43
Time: 9.17
